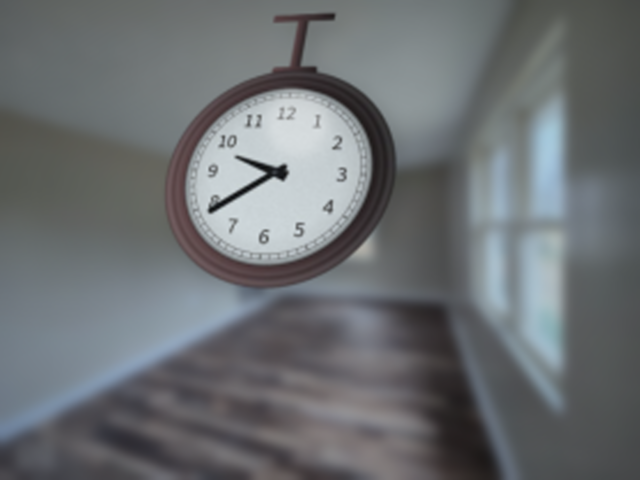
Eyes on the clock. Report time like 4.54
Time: 9.39
